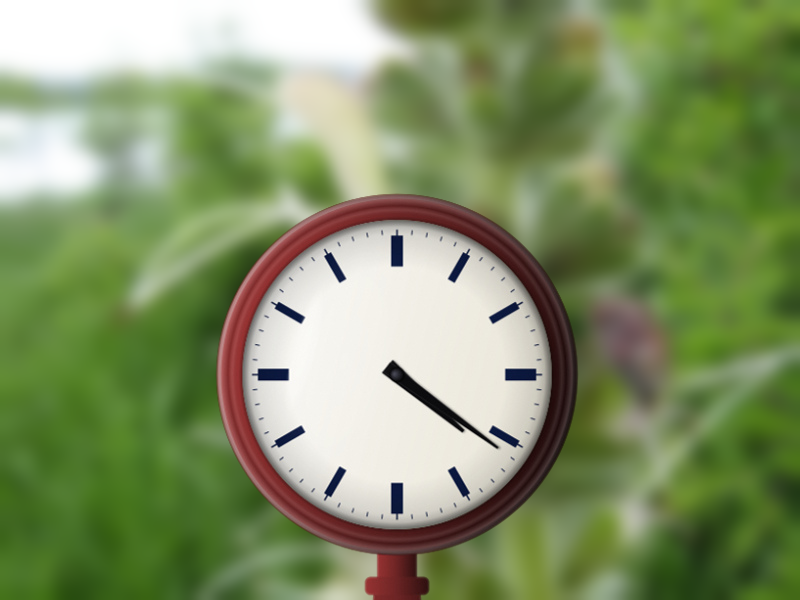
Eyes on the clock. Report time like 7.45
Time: 4.21
